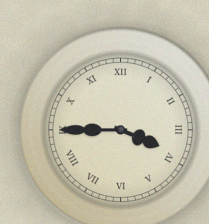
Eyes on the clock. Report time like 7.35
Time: 3.45
